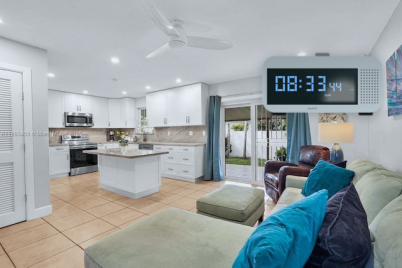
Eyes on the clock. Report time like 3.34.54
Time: 8.33.44
